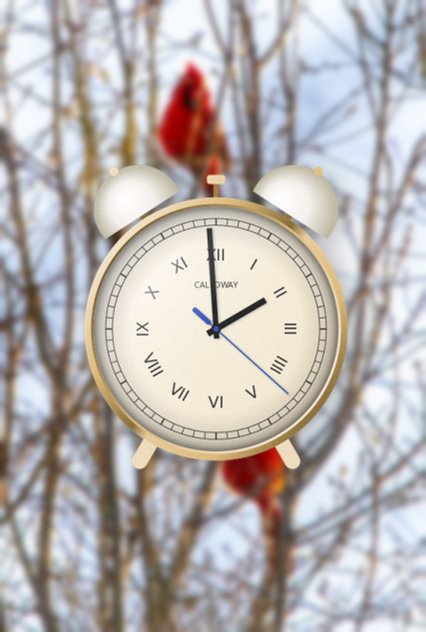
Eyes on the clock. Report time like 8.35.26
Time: 1.59.22
